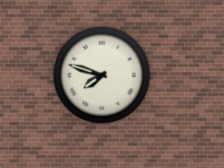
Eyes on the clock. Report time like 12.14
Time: 7.48
